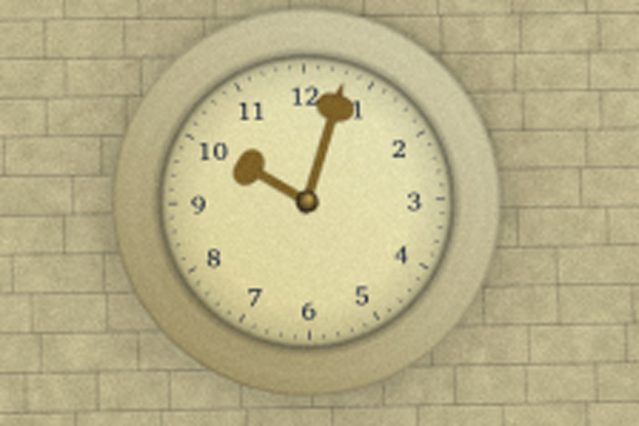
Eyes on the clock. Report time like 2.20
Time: 10.03
